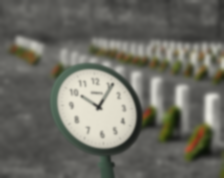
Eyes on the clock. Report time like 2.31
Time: 10.06
